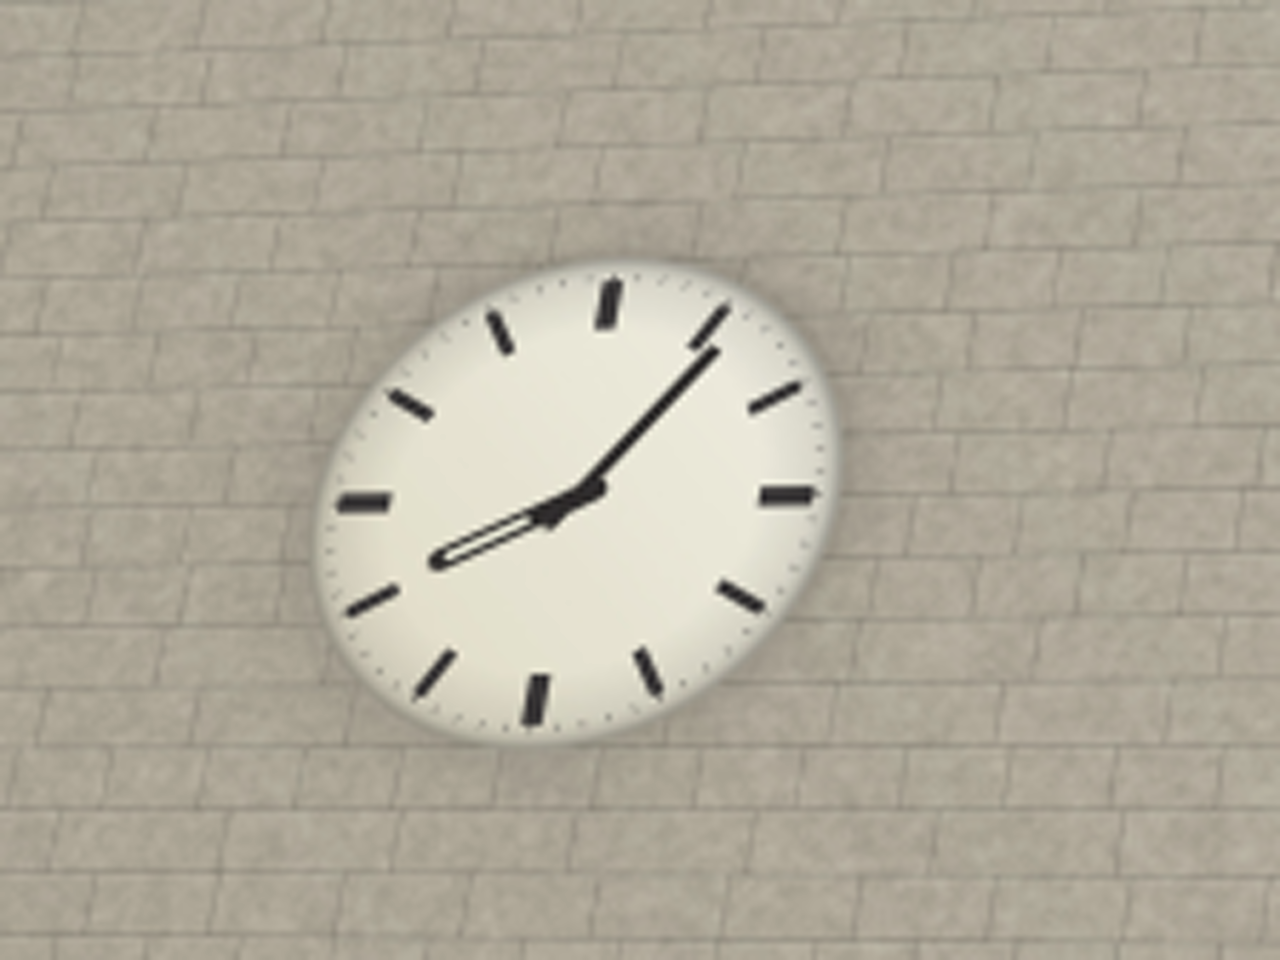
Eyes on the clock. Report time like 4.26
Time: 8.06
